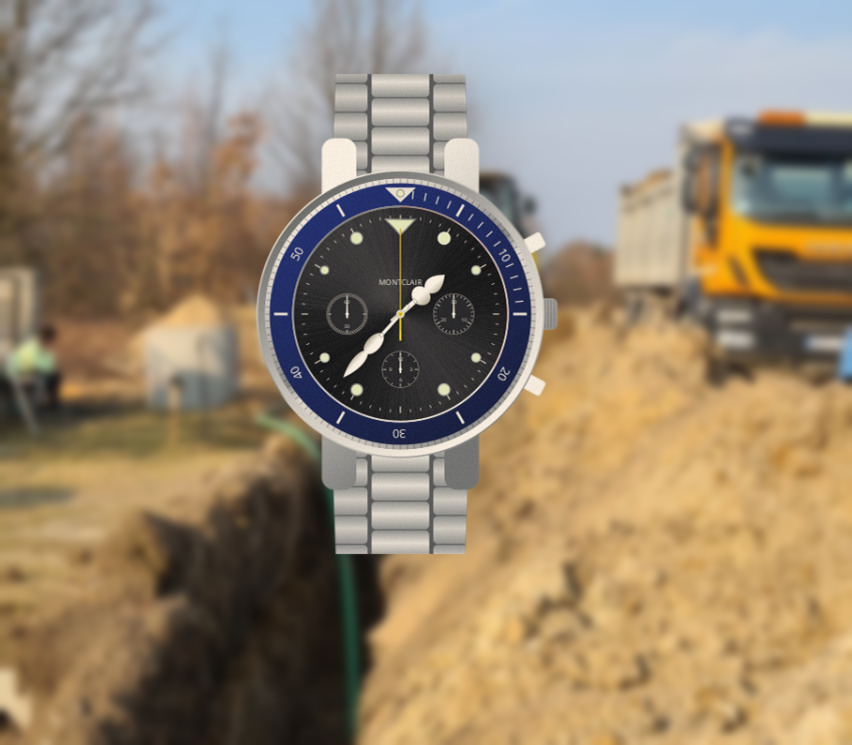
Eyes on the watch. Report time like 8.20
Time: 1.37
